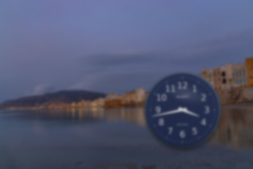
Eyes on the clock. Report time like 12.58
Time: 3.43
